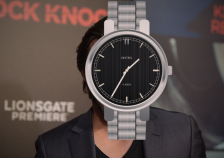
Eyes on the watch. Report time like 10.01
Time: 1.35
